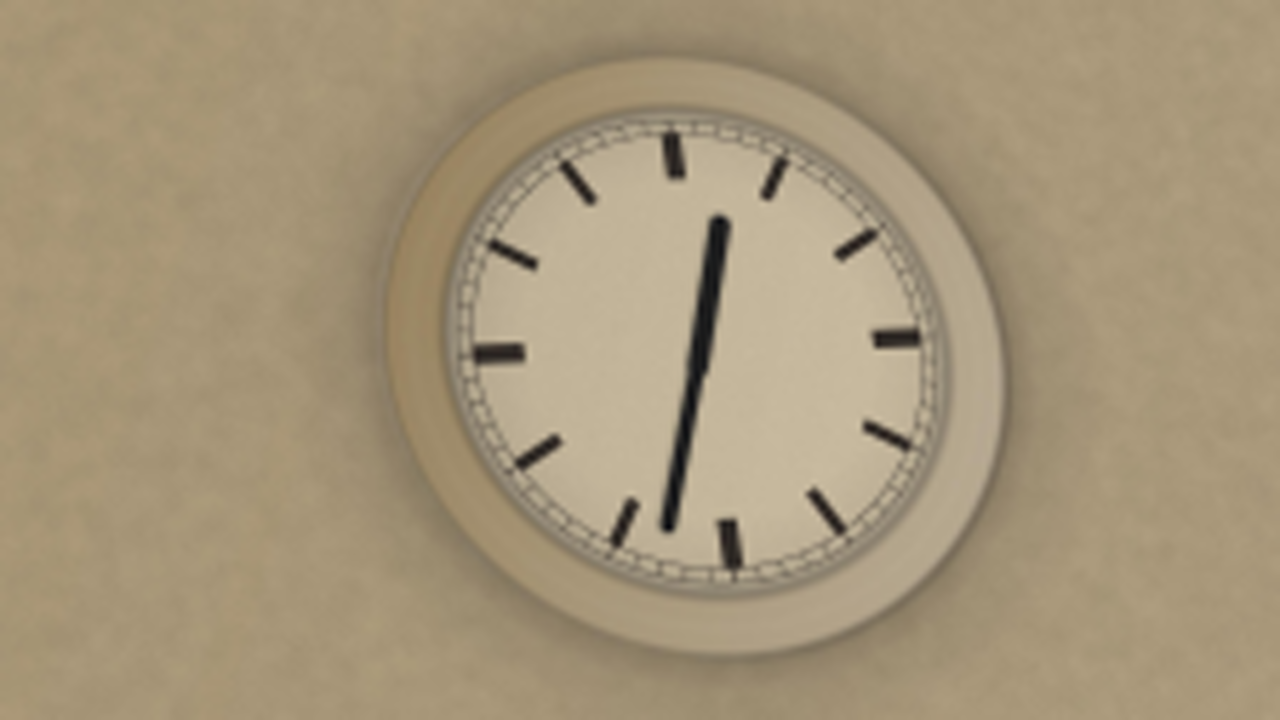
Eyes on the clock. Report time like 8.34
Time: 12.33
